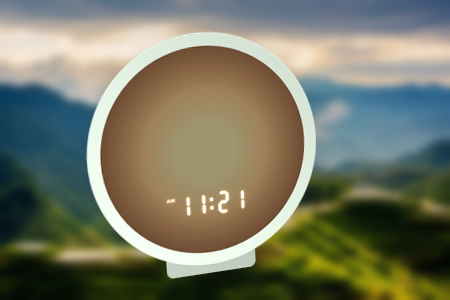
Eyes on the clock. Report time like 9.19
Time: 11.21
